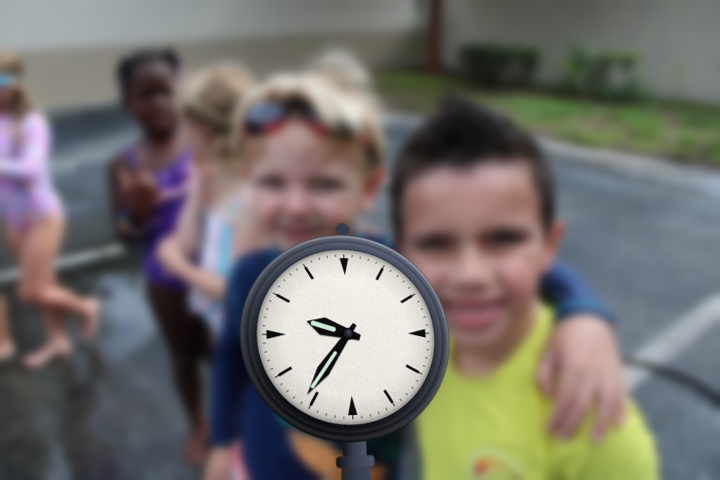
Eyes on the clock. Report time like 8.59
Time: 9.36
